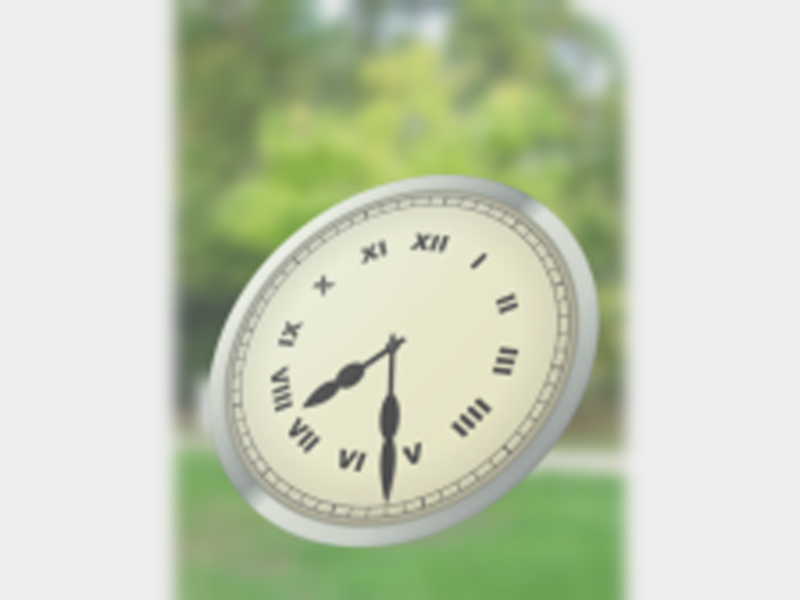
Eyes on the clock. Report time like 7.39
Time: 7.27
